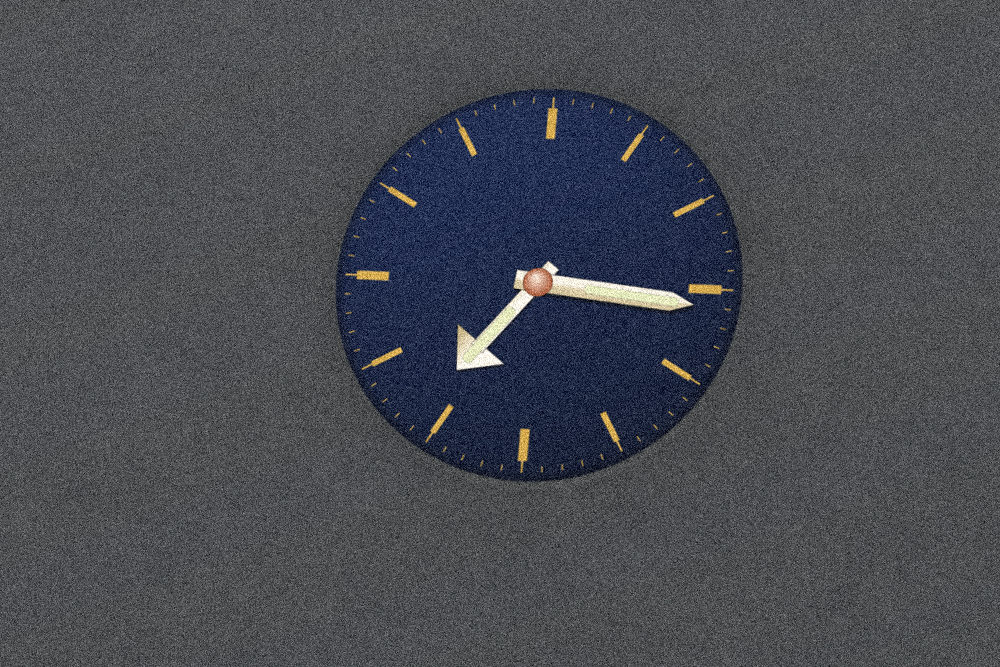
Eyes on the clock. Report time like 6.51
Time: 7.16
